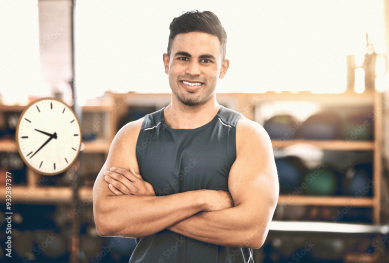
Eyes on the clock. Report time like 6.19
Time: 9.39
